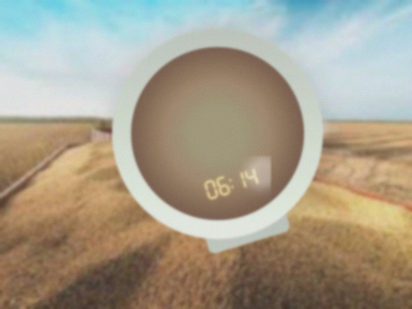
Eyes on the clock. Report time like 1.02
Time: 6.14
